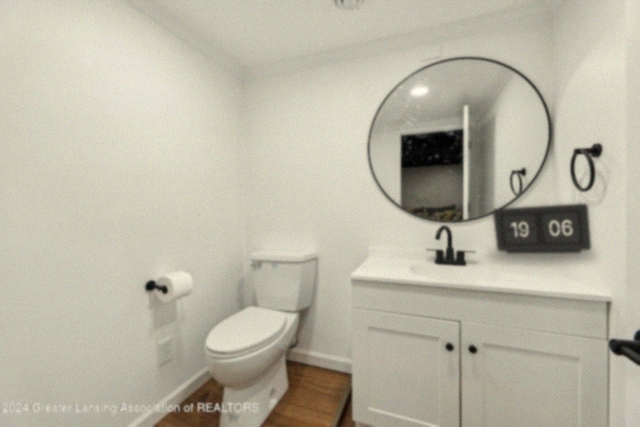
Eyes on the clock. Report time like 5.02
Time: 19.06
